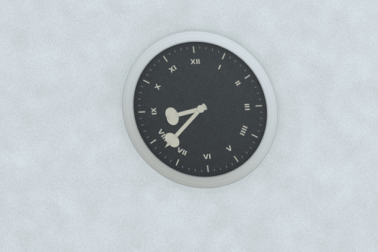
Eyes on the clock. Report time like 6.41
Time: 8.38
